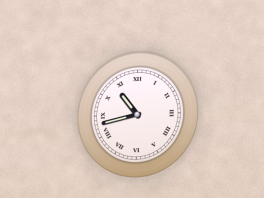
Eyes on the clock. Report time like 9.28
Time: 10.43
